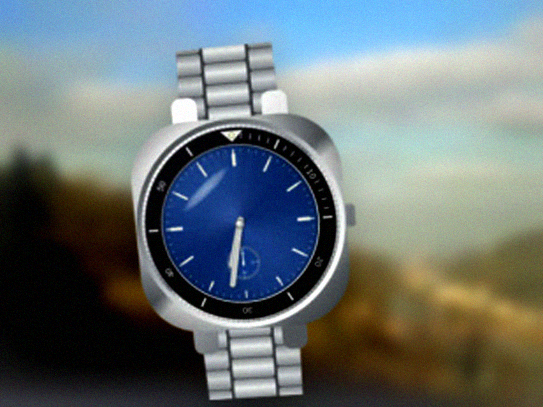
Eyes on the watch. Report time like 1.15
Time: 6.32
